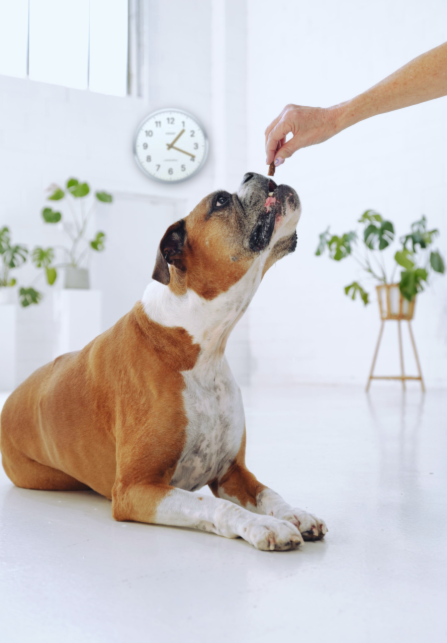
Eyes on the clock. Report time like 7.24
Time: 1.19
